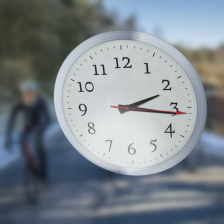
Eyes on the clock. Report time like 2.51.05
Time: 2.16.16
